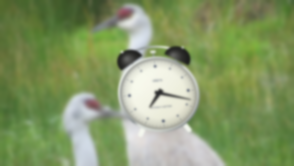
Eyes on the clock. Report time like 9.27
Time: 7.18
